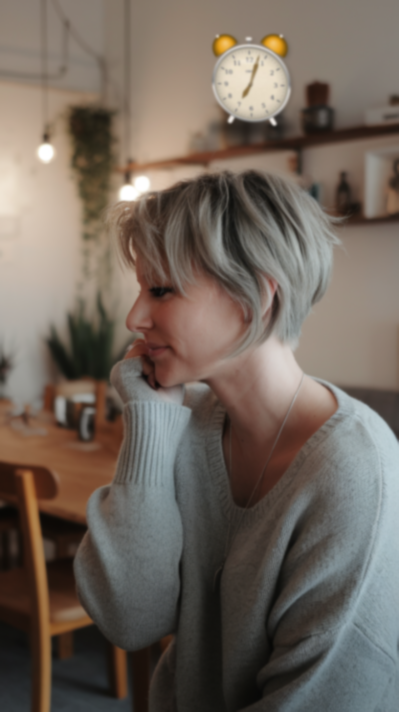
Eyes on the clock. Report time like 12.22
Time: 7.03
